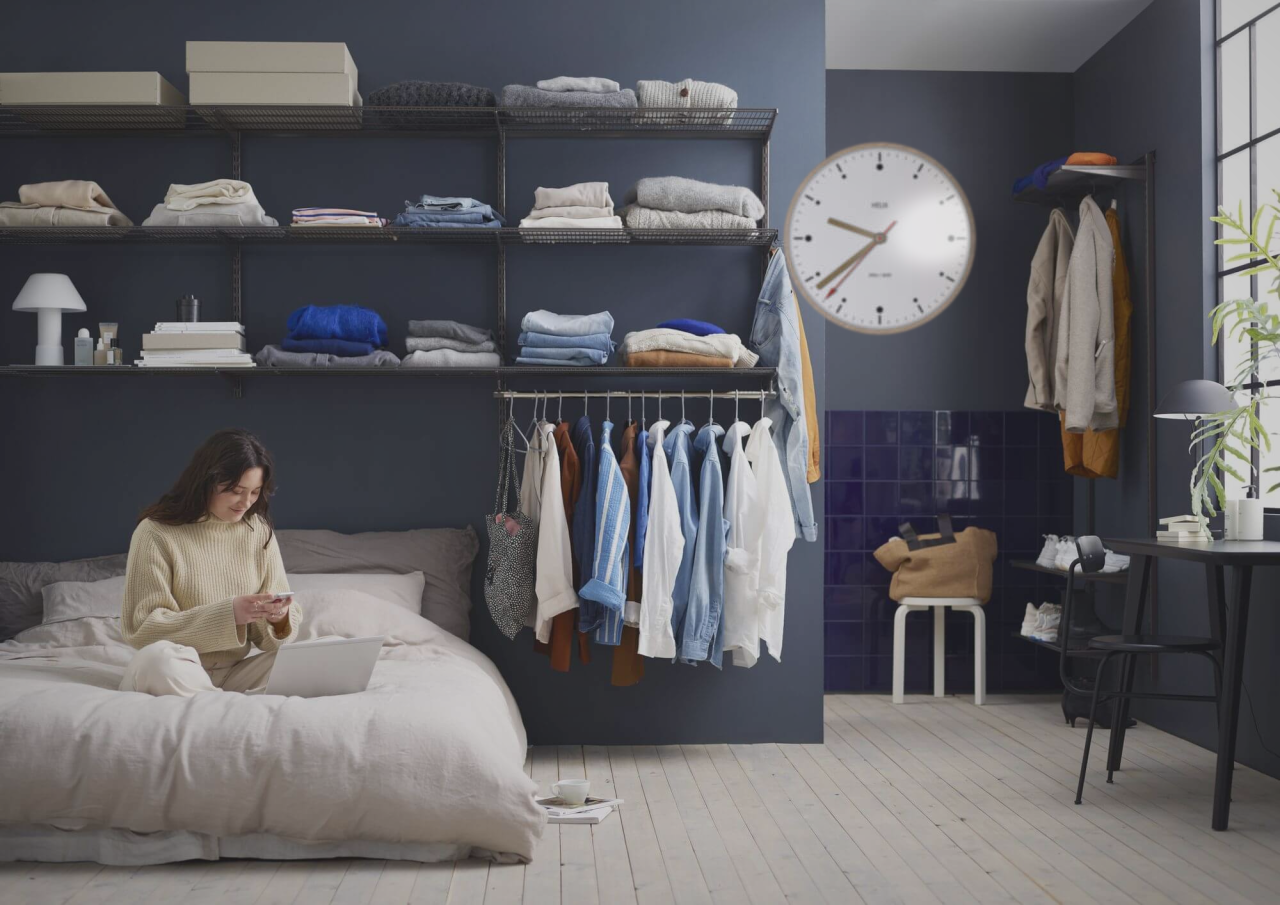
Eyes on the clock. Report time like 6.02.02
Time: 9.38.37
